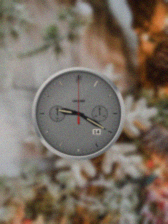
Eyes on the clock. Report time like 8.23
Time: 9.20
